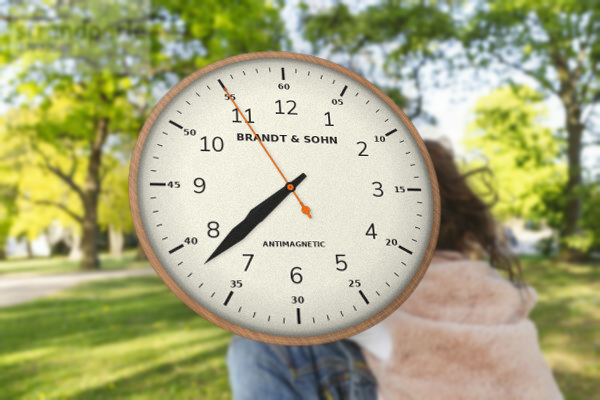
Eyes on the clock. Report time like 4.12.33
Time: 7.37.55
